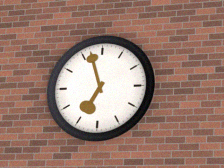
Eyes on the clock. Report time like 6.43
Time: 6.57
